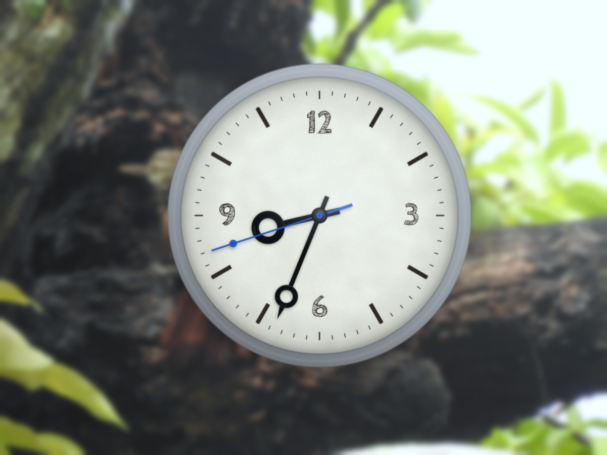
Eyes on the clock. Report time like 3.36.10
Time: 8.33.42
